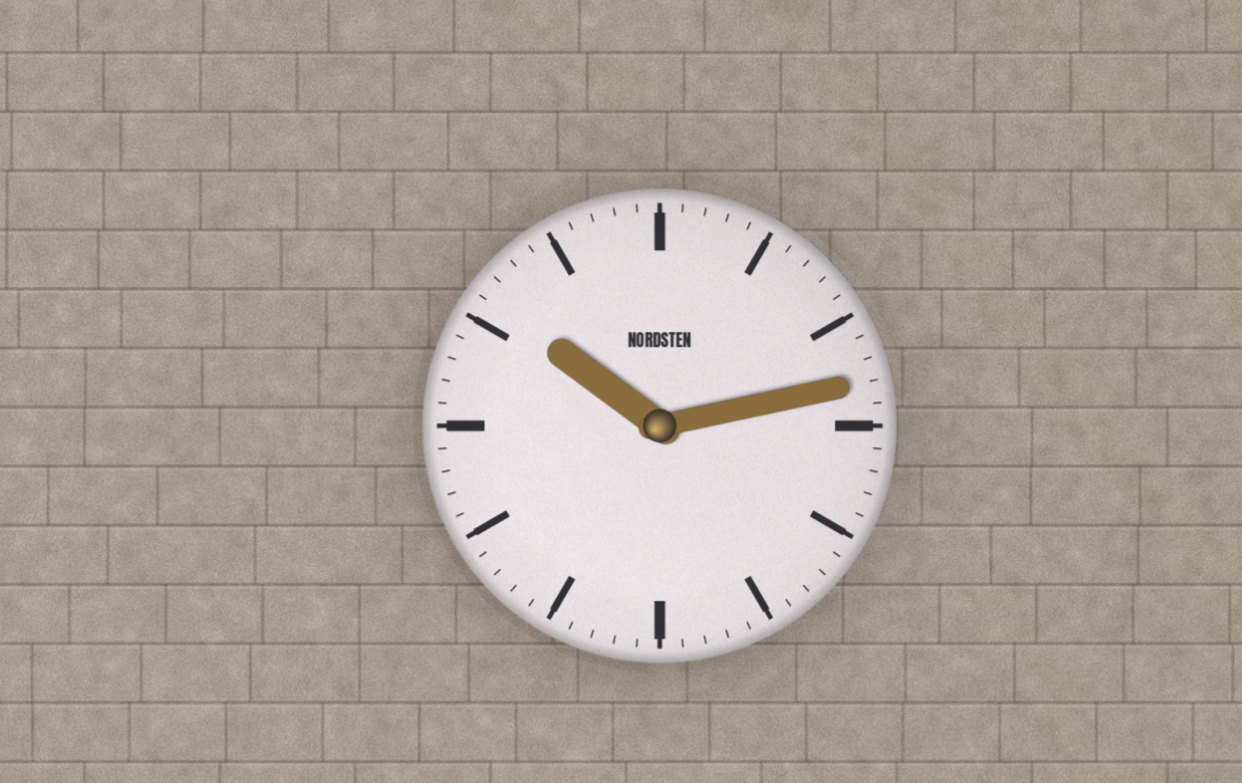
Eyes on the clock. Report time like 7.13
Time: 10.13
